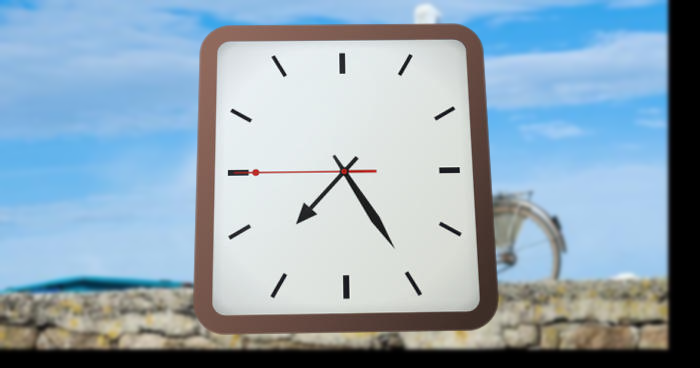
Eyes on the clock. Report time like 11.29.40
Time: 7.24.45
